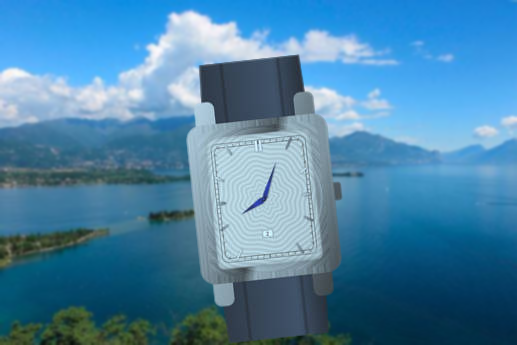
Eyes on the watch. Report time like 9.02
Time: 8.04
